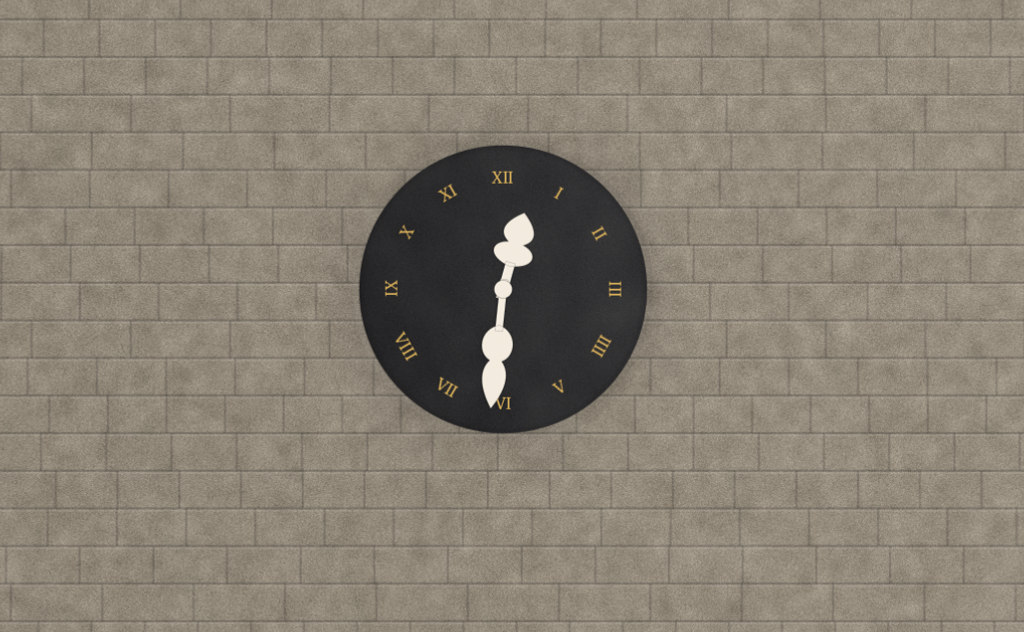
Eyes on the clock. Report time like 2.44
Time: 12.31
